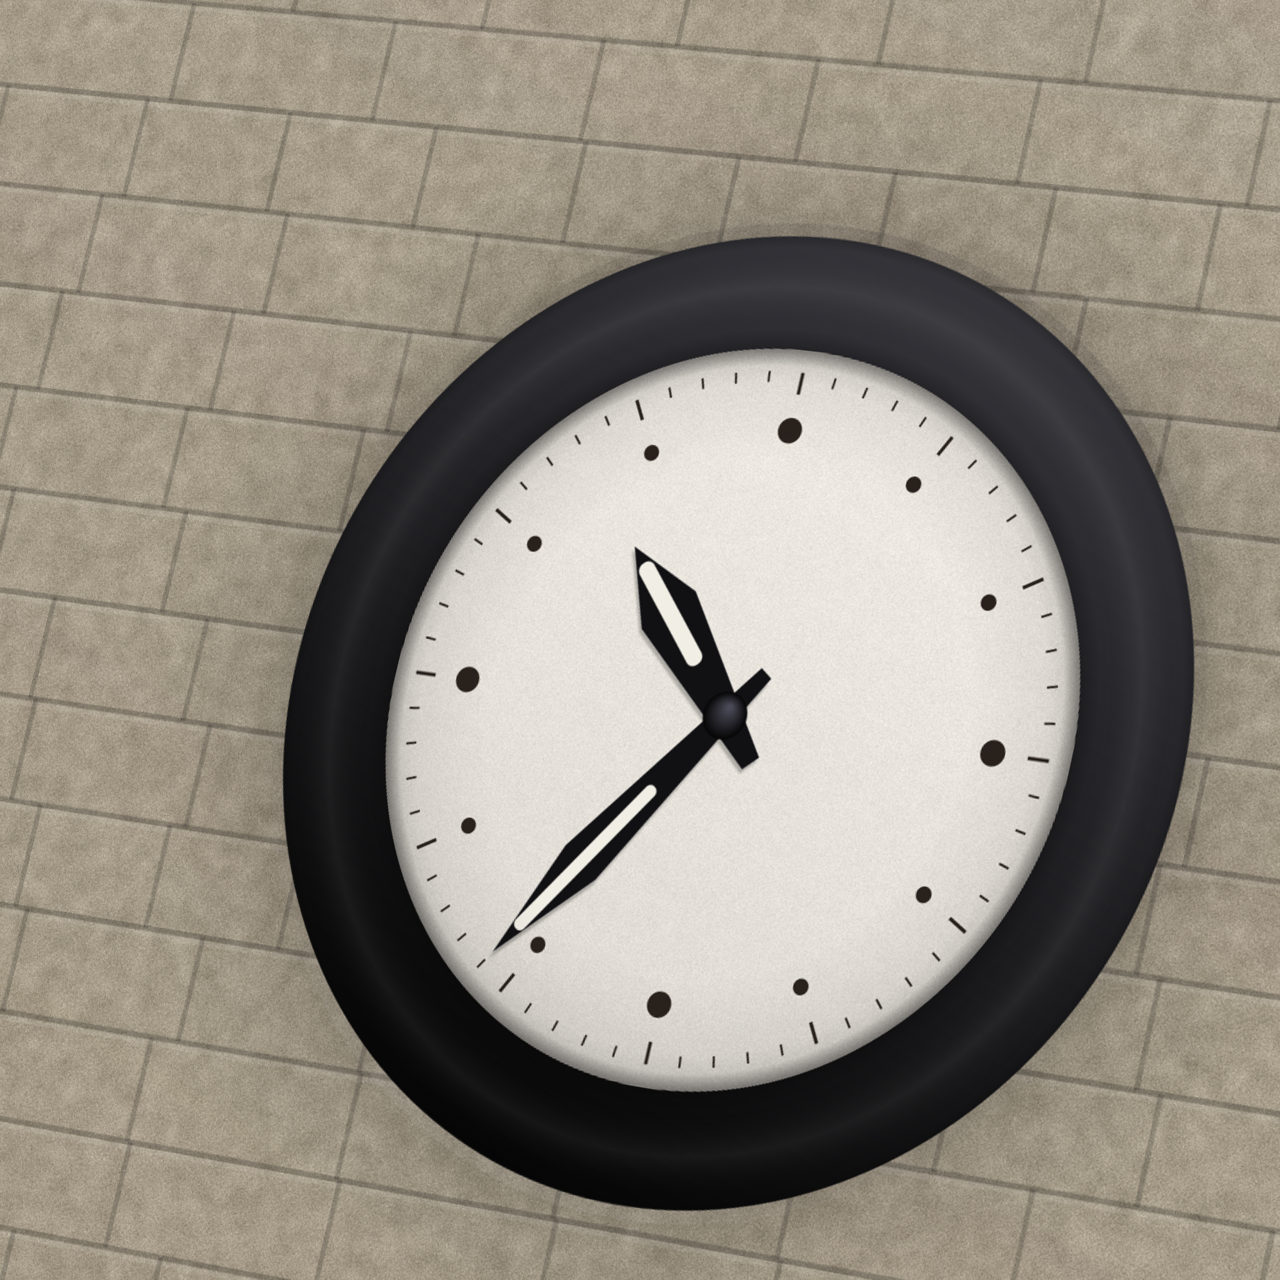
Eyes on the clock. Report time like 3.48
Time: 10.36
